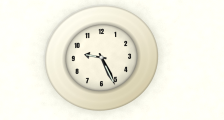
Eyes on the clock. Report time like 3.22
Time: 9.26
